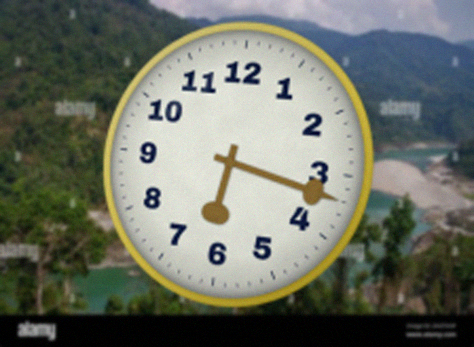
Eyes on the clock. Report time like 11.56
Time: 6.17
